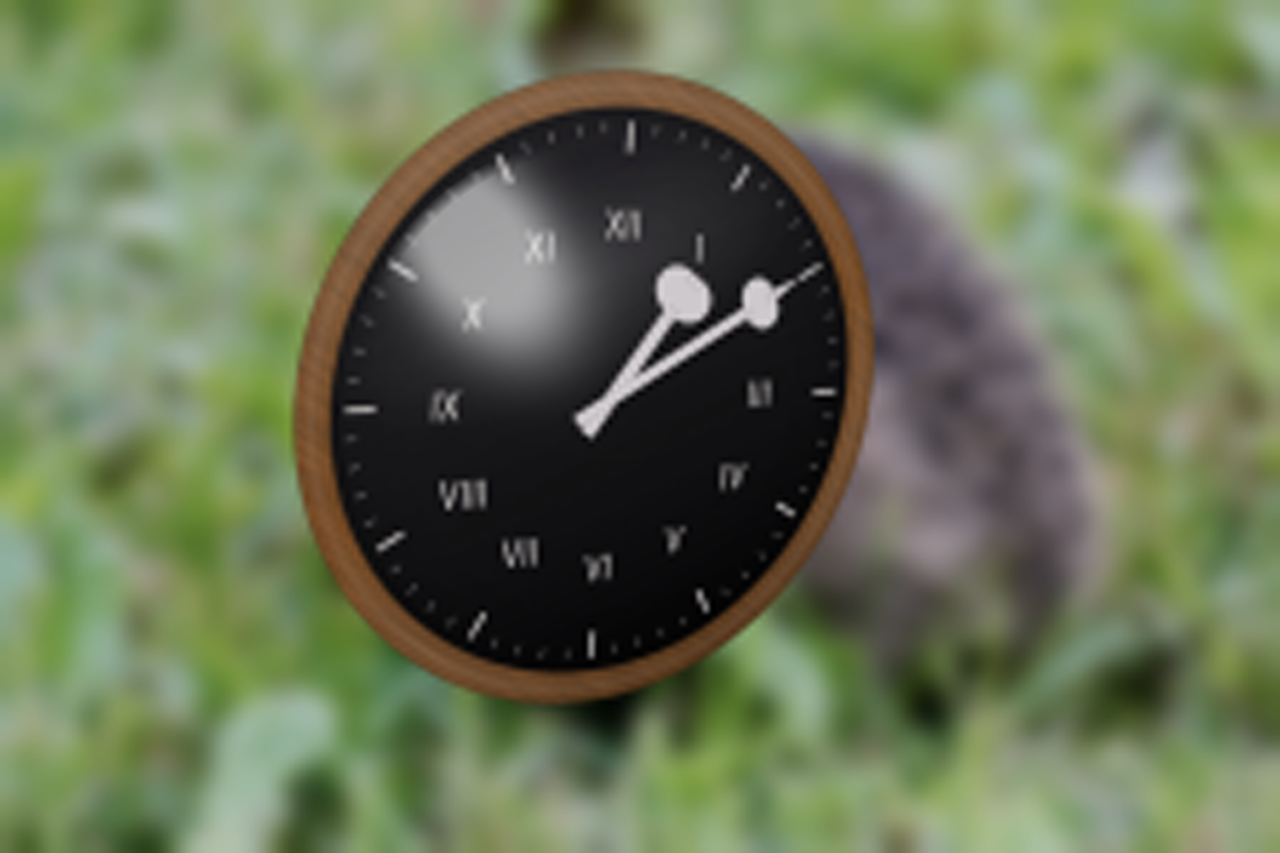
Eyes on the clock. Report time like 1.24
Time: 1.10
